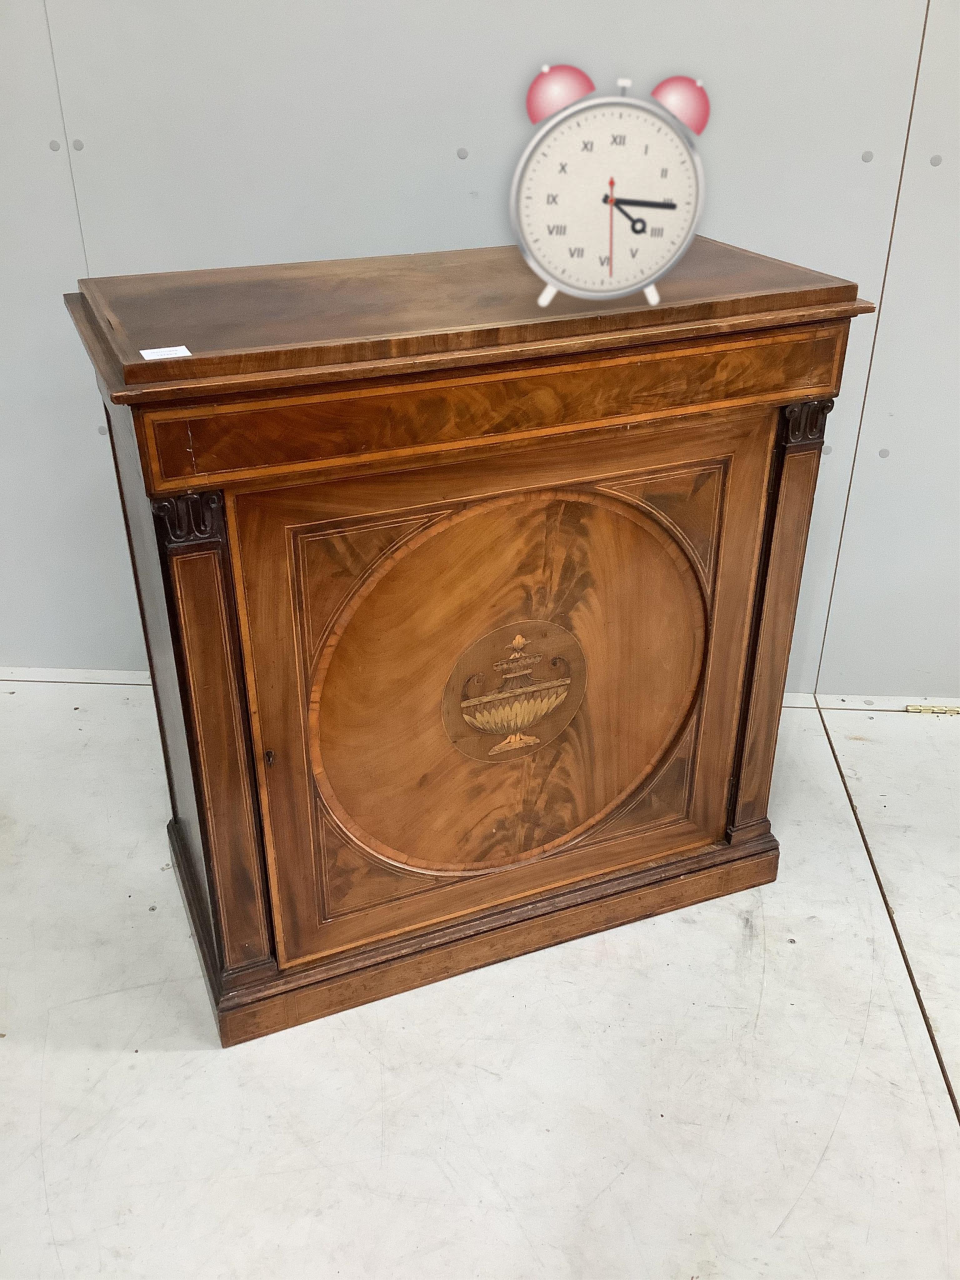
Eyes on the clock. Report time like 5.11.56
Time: 4.15.29
